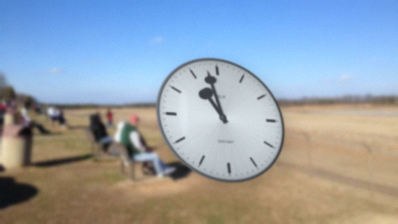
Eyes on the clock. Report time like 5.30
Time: 10.58
